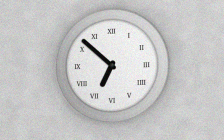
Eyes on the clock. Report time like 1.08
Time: 6.52
